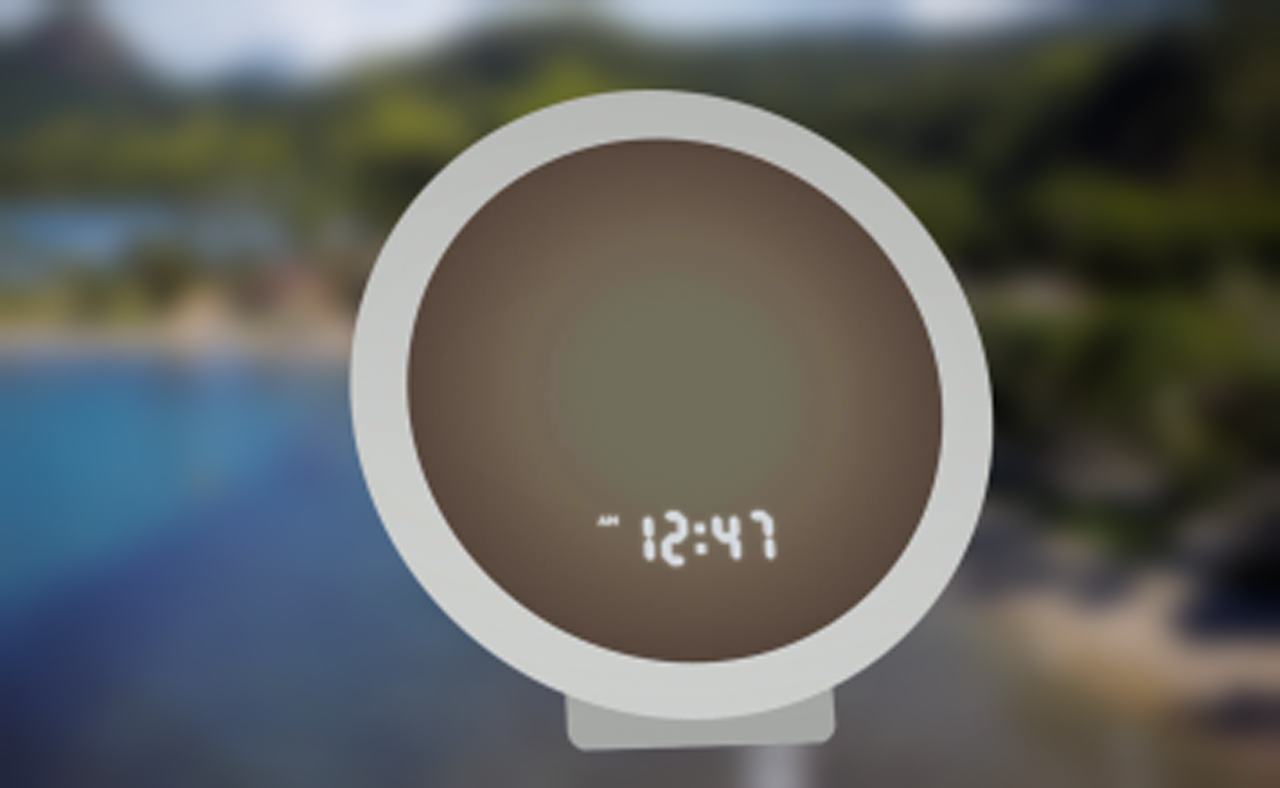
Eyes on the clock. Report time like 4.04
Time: 12.47
